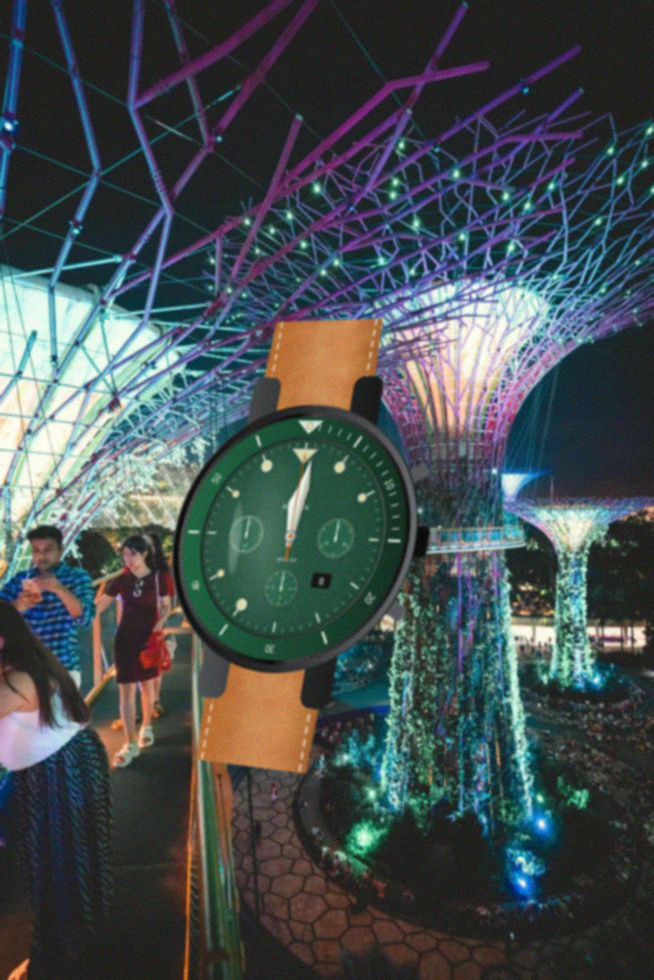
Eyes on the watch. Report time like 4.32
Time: 12.01
